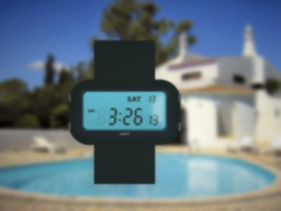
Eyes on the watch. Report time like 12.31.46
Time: 3.26.13
